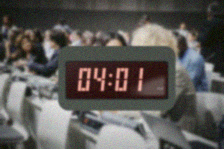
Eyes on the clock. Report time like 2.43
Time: 4.01
